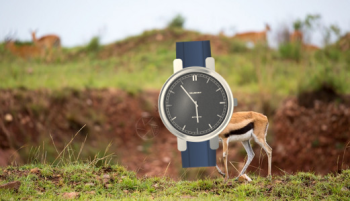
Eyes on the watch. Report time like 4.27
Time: 5.54
